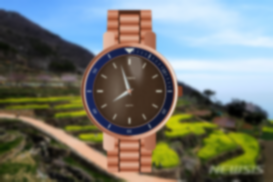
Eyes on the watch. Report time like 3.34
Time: 7.57
